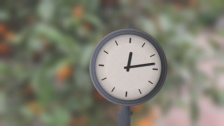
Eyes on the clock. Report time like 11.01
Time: 12.13
